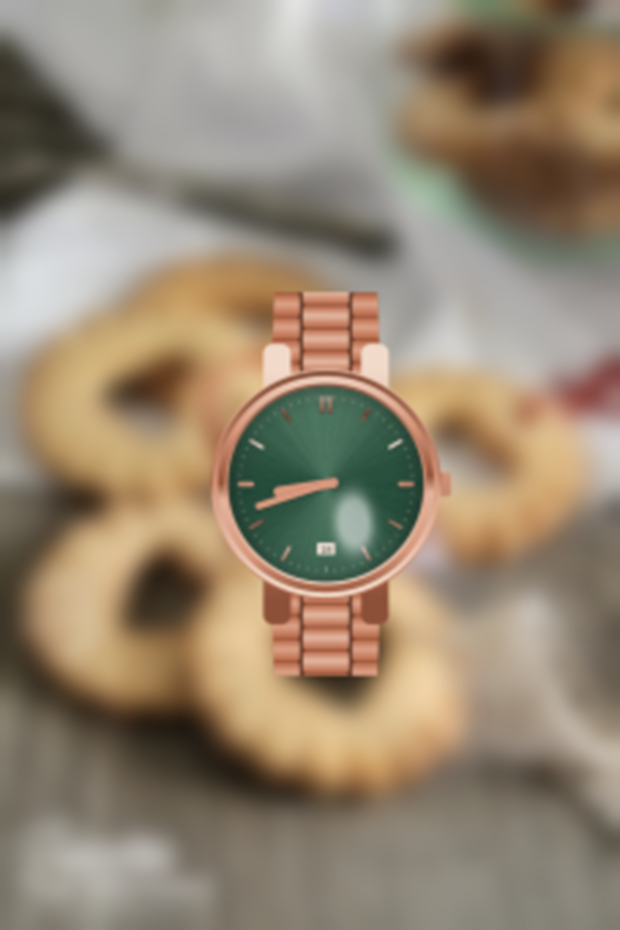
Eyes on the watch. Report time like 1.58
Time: 8.42
